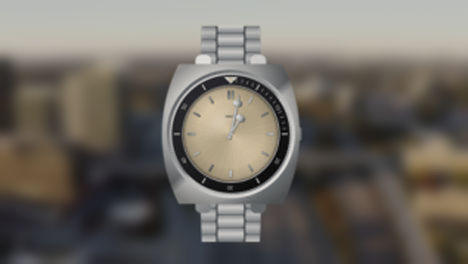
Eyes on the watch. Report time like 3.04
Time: 1.02
